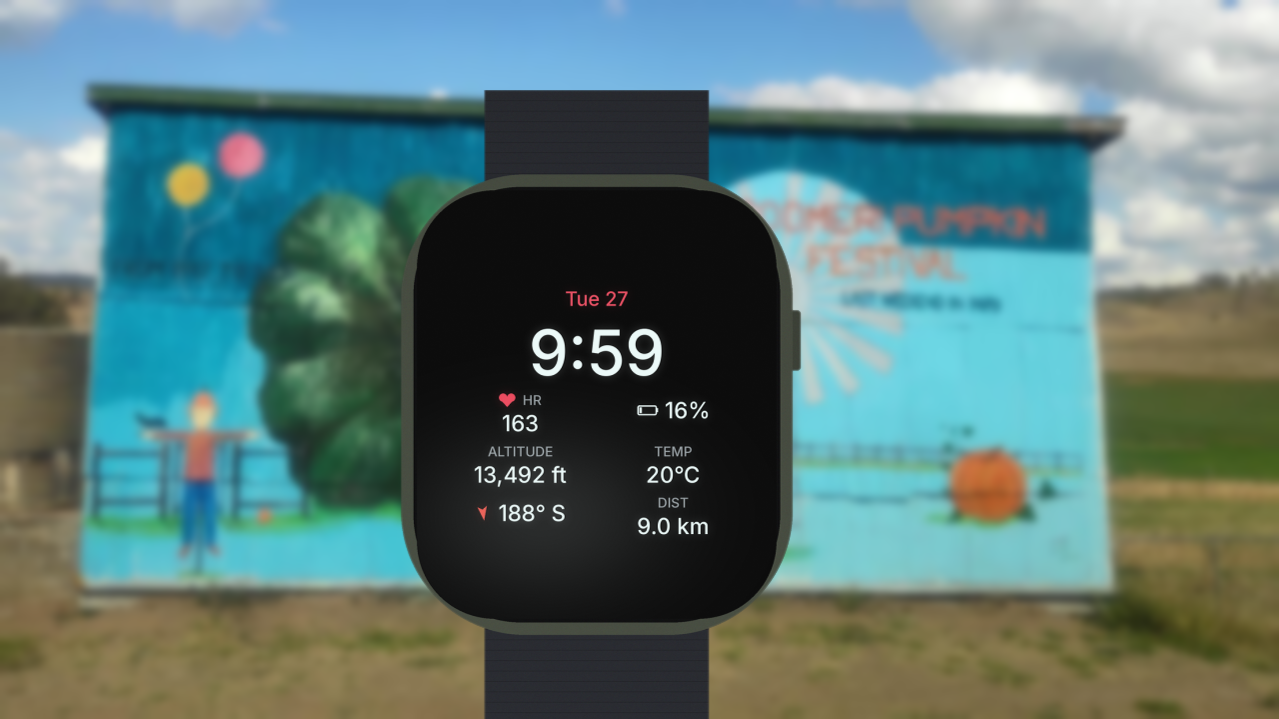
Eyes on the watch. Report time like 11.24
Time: 9.59
